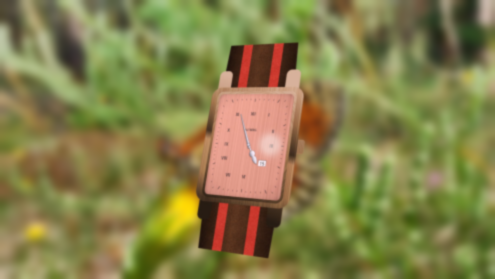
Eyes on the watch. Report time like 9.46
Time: 4.56
